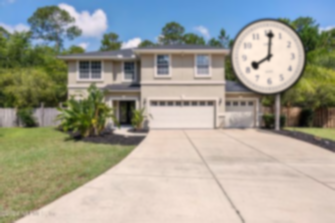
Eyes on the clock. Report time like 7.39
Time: 8.01
